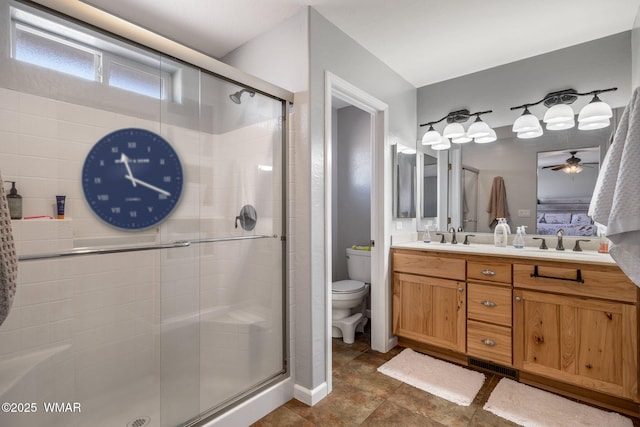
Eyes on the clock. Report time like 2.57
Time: 11.19
